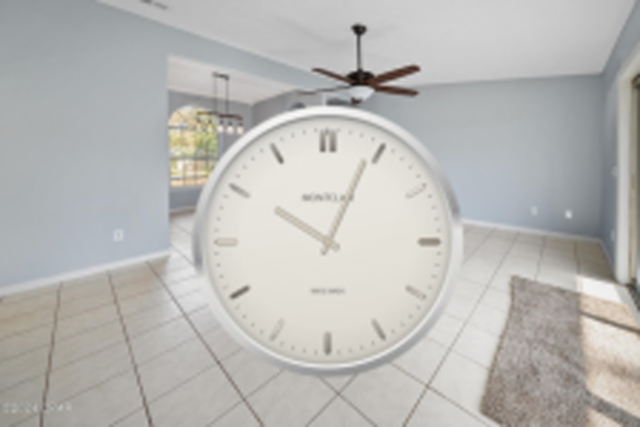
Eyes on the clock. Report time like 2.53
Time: 10.04
